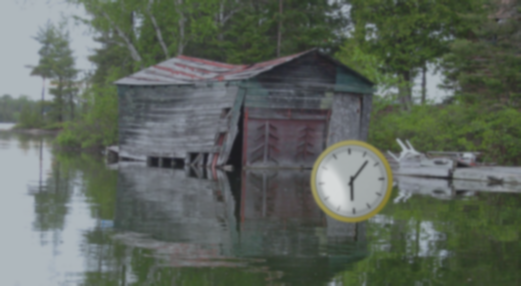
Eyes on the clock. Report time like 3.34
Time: 6.07
